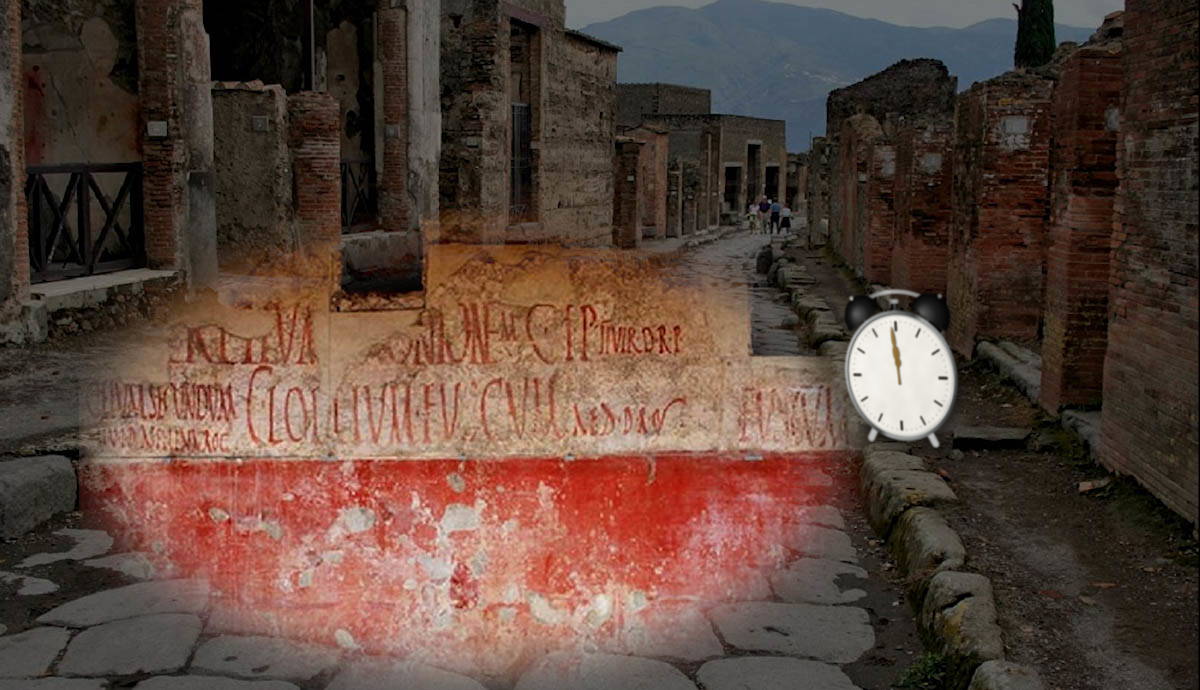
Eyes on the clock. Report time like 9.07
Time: 11.59
